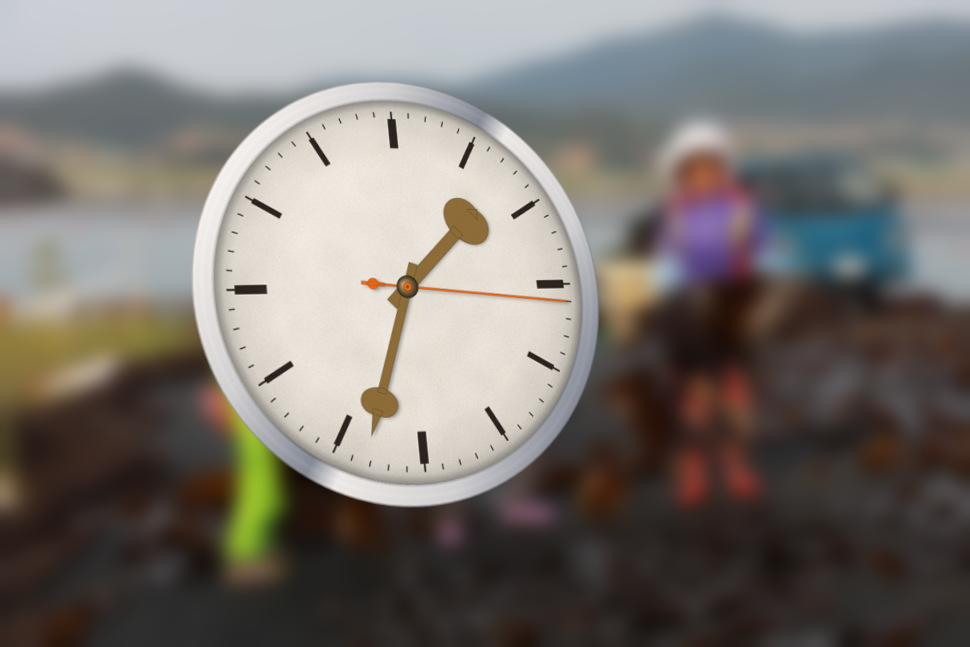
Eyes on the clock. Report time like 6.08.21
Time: 1.33.16
